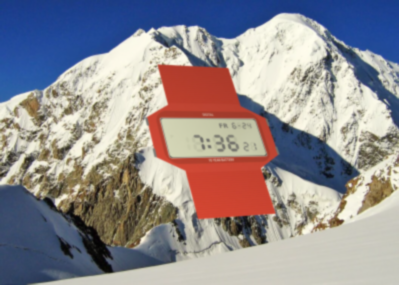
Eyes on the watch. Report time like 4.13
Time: 7.36
